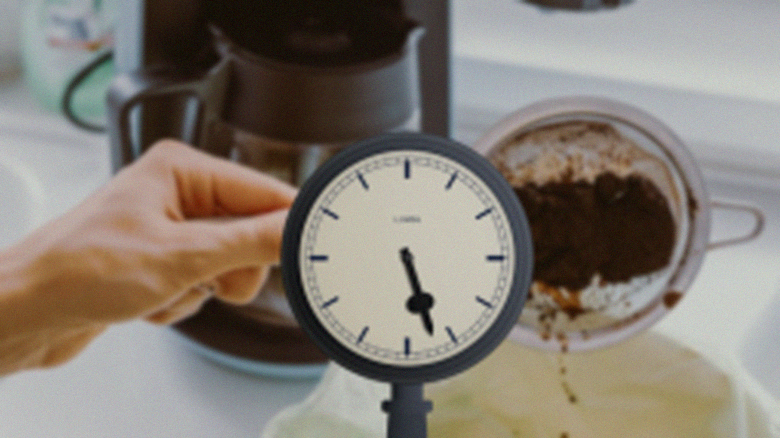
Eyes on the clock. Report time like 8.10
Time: 5.27
